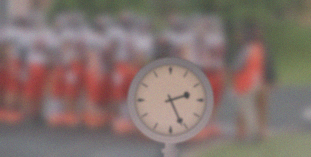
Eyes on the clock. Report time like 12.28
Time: 2.26
